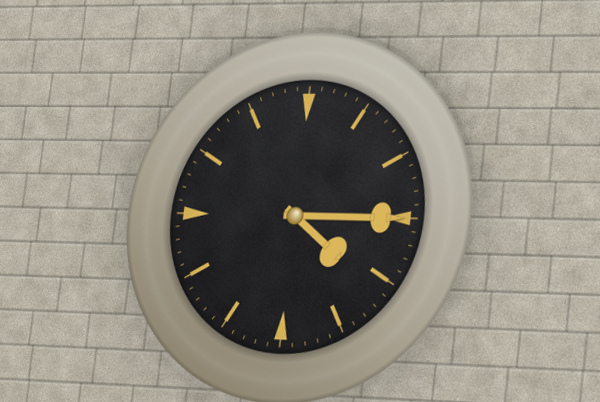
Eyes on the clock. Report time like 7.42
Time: 4.15
